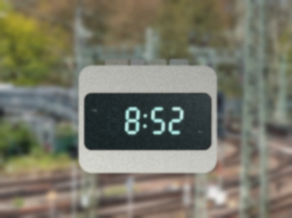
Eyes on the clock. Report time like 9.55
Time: 8.52
